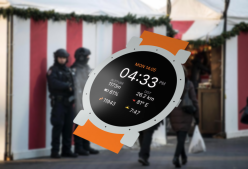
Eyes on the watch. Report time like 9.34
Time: 4.33
